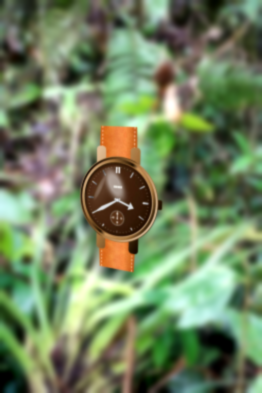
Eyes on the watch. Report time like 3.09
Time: 3.40
